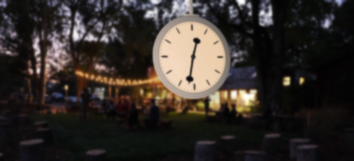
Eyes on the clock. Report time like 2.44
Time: 12.32
